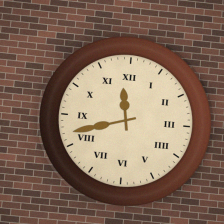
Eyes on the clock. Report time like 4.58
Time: 11.42
